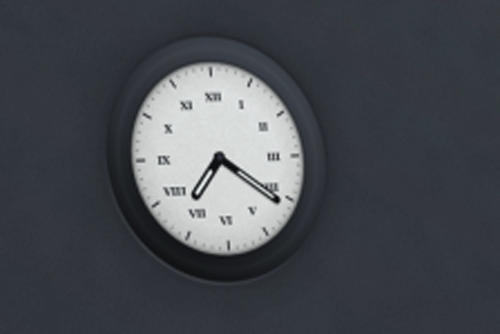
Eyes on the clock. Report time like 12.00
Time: 7.21
